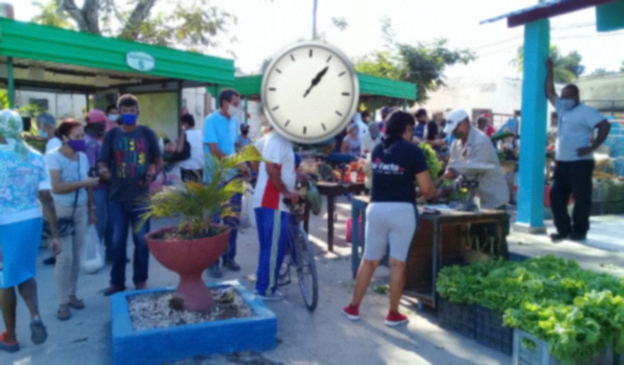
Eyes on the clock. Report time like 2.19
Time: 1.06
